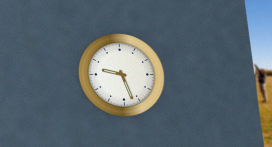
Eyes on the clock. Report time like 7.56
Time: 9.27
